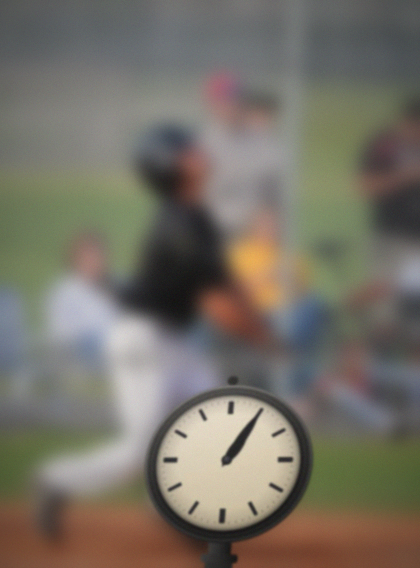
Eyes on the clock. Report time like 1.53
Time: 1.05
